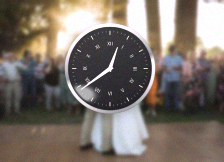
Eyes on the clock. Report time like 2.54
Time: 12.39
